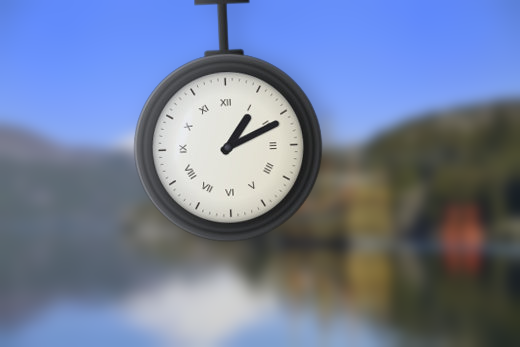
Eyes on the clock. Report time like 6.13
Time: 1.11
